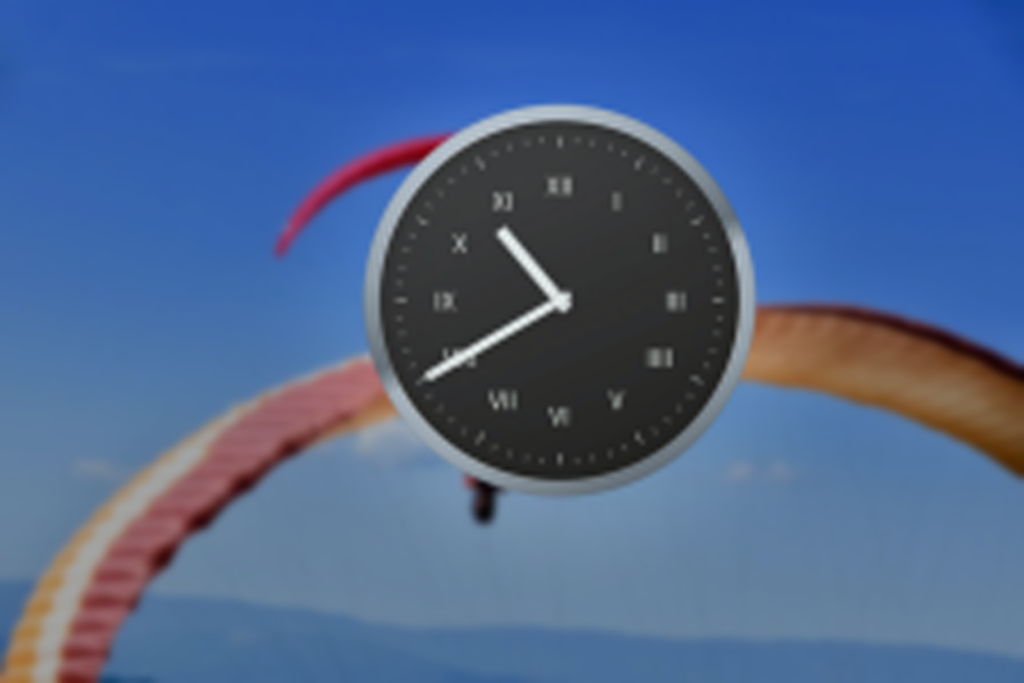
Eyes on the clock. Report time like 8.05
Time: 10.40
